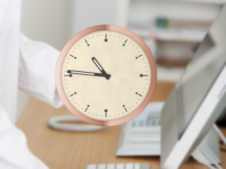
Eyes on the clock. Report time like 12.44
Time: 10.46
